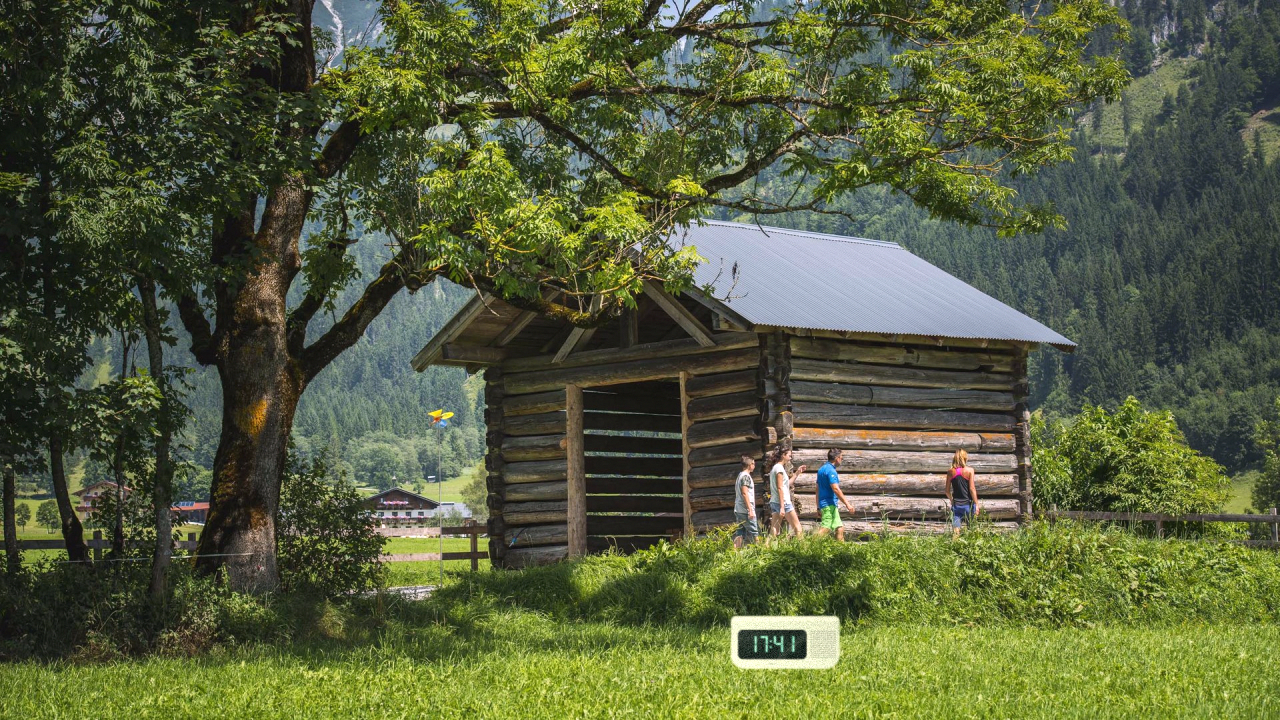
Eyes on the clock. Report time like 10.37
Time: 17.41
